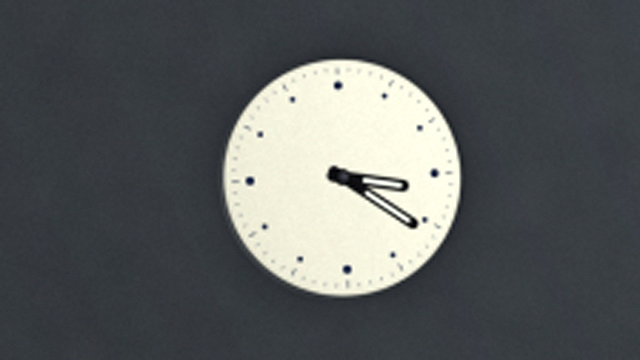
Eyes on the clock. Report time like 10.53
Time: 3.21
